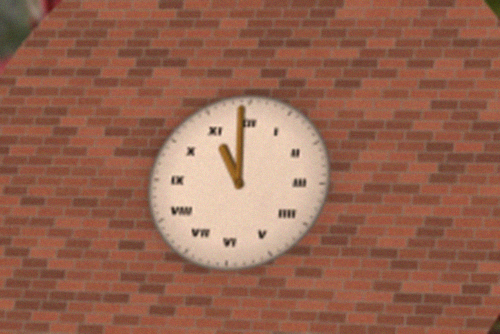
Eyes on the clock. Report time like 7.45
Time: 10.59
